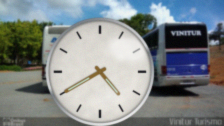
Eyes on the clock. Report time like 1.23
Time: 4.40
